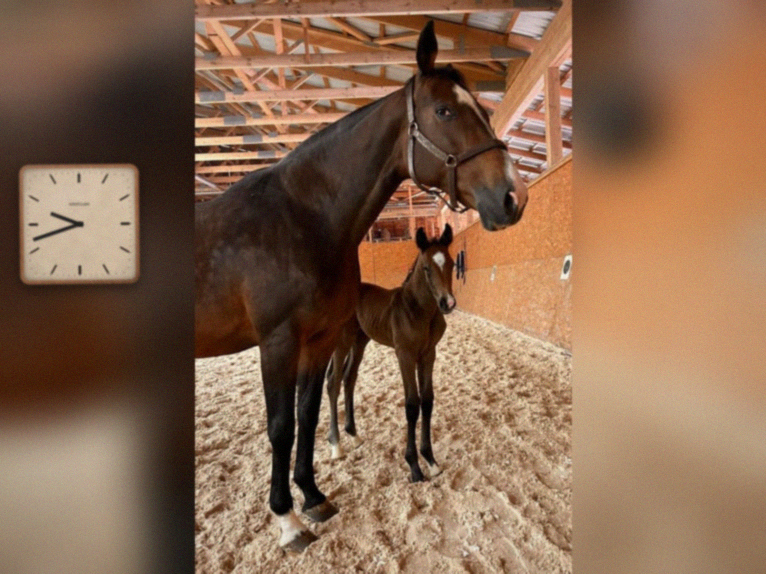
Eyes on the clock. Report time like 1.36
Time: 9.42
